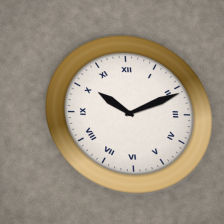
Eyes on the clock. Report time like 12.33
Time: 10.11
